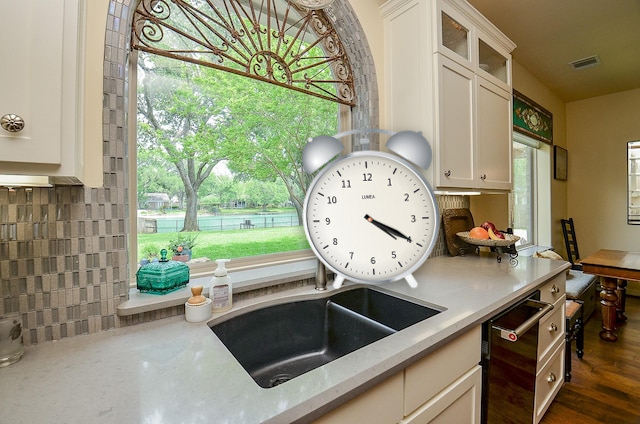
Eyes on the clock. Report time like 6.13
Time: 4.20
